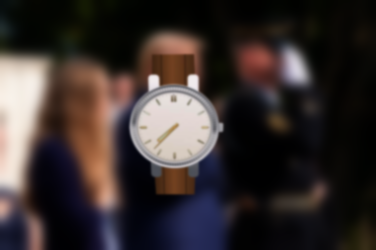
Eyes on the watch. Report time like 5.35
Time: 7.37
